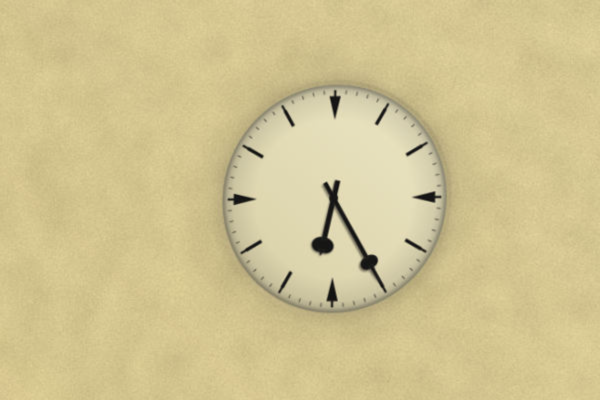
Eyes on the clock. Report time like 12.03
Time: 6.25
